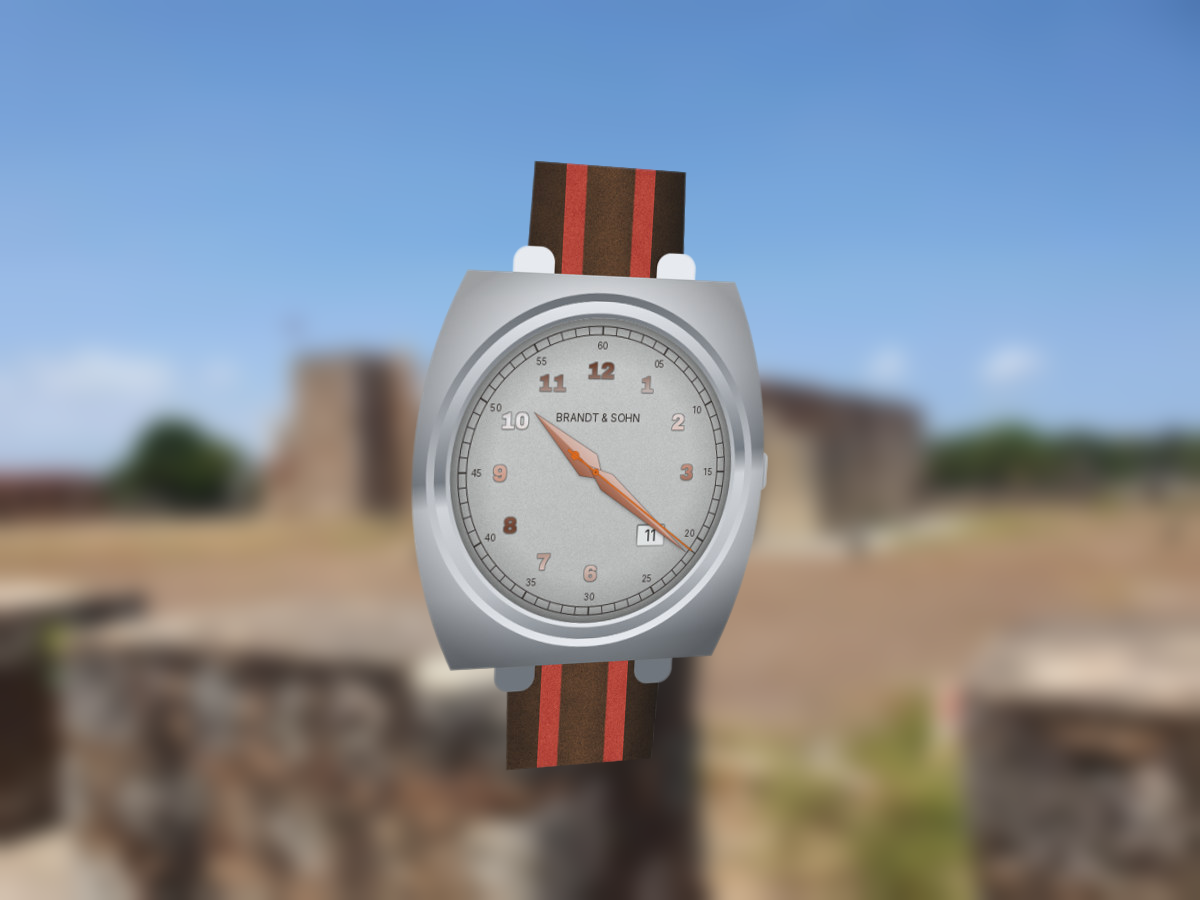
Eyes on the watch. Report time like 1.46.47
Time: 10.21.21
